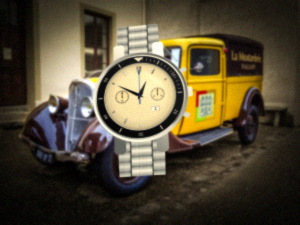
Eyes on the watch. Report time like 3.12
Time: 12.50
